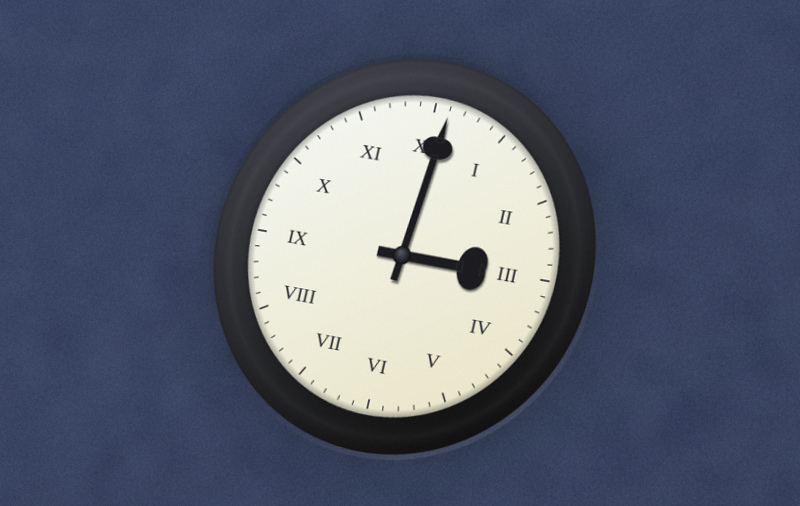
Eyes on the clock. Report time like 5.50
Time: 3.01
